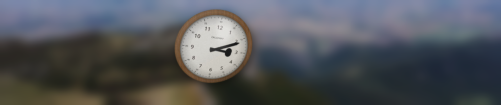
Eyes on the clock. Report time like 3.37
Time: 3.11
